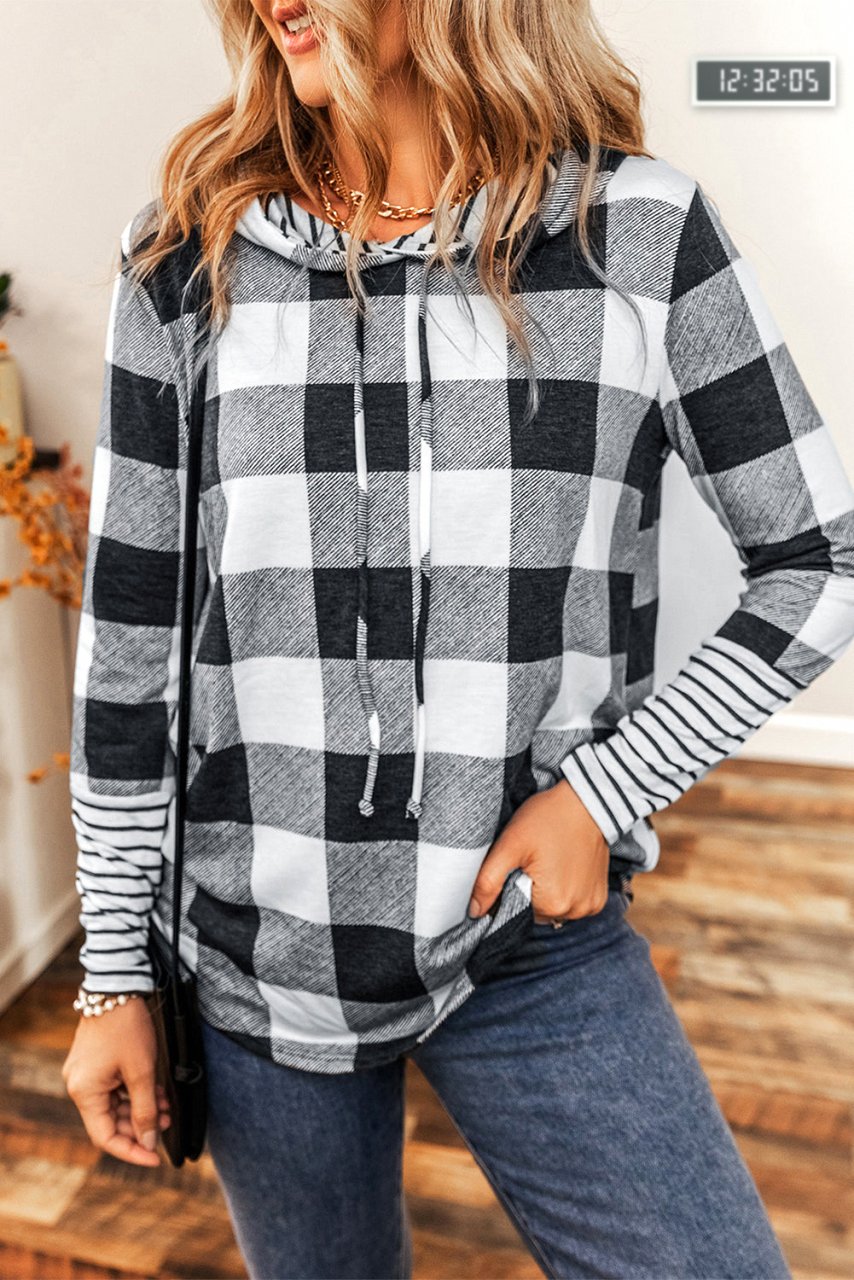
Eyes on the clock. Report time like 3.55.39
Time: 12.32.05
